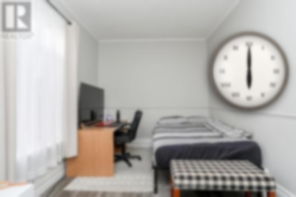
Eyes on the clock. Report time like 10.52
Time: 6.00
